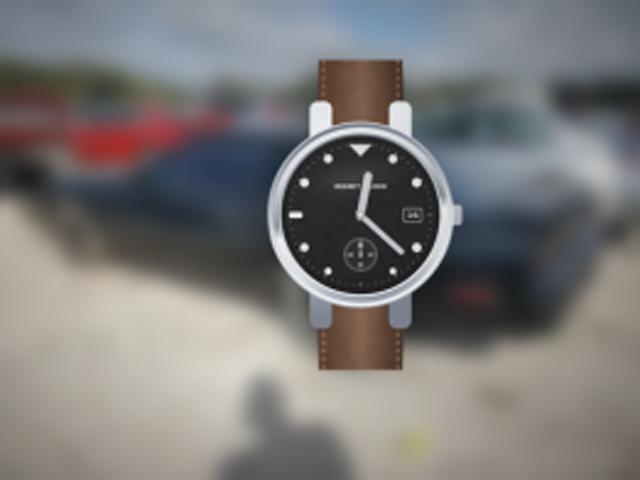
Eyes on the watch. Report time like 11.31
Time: 12.22
